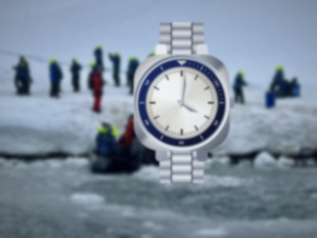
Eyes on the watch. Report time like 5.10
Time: 4.01
